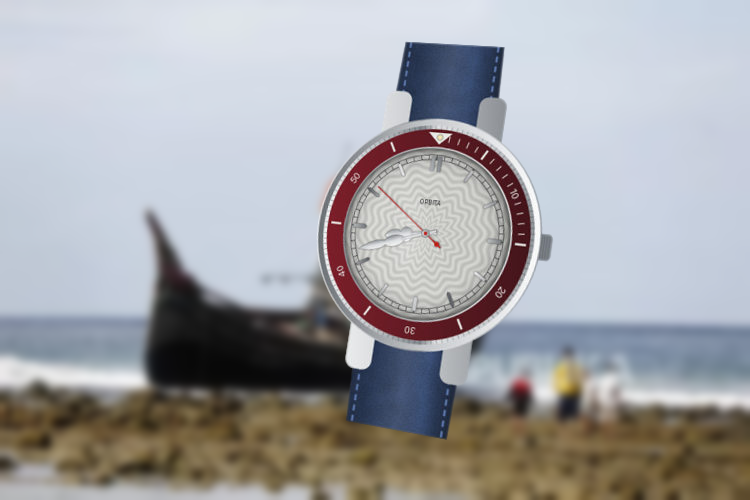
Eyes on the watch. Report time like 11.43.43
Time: 8.41.51
